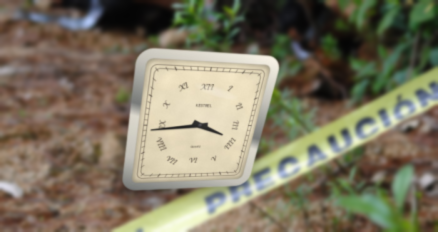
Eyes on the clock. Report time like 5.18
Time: 3.44
